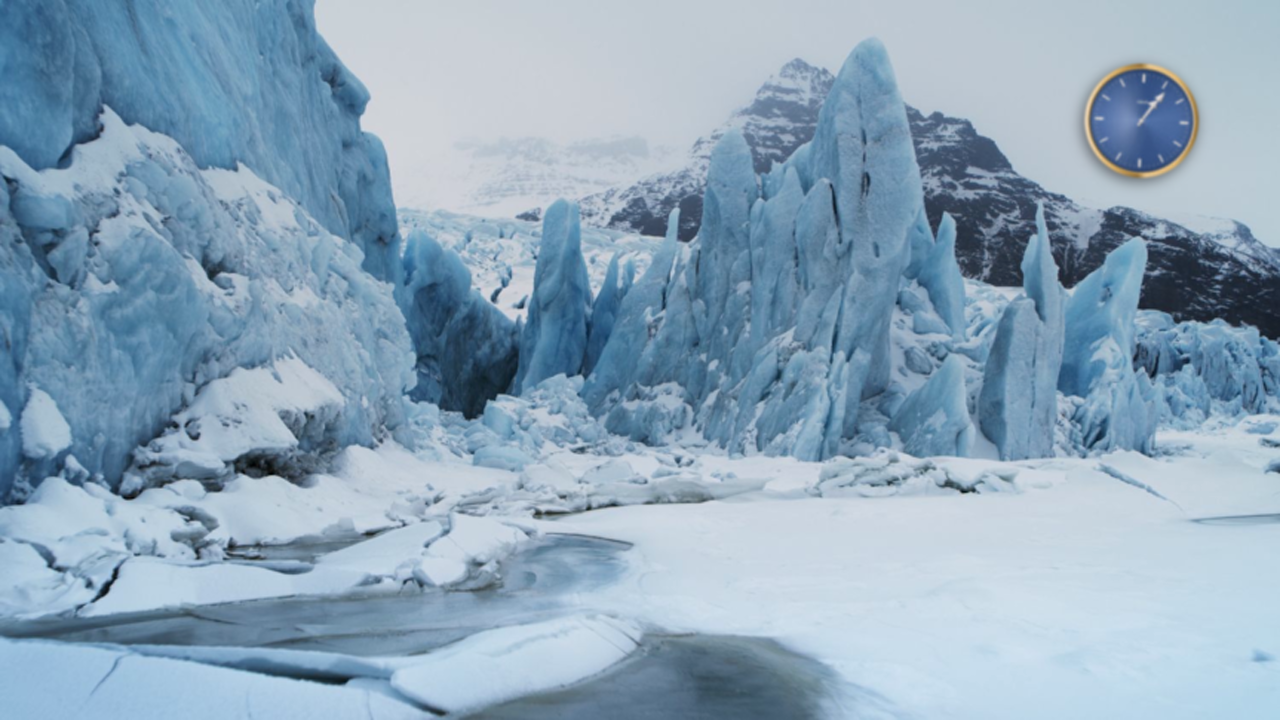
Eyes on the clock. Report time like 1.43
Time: 1.06
